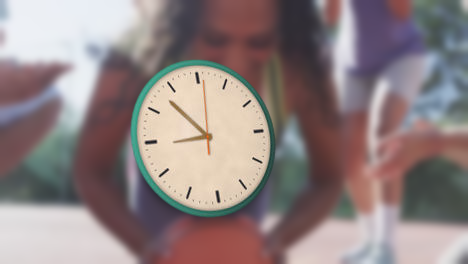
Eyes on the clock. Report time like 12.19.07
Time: 8.53.01
